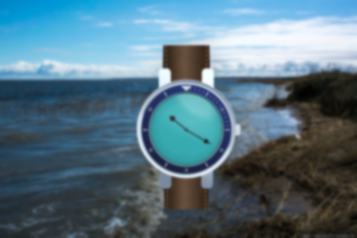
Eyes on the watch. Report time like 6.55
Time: 10.20
